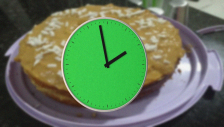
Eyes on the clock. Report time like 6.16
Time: 1.58
